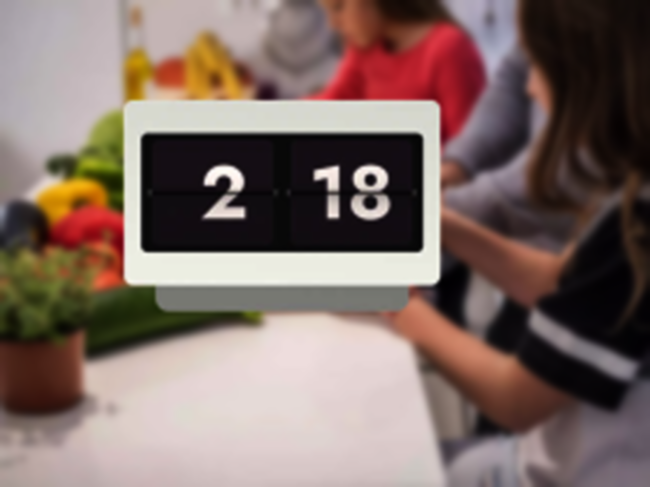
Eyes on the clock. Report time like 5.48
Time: 2.18
